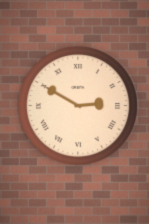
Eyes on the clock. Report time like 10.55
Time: 2.50
